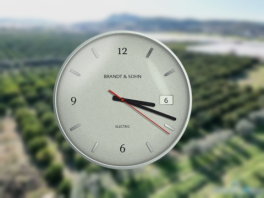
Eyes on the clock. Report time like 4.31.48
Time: 3.18.21
